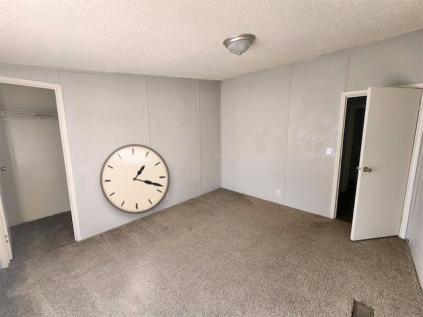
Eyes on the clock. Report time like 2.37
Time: 1.18
